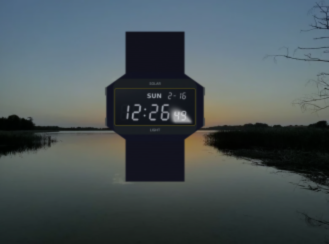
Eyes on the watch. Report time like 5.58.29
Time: 12.26.49
